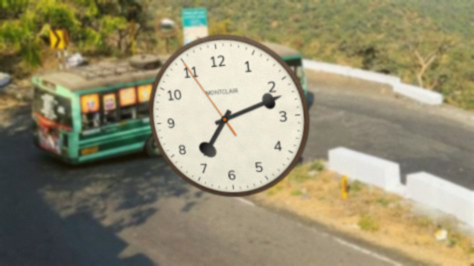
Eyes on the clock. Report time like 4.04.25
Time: 7.11.55
